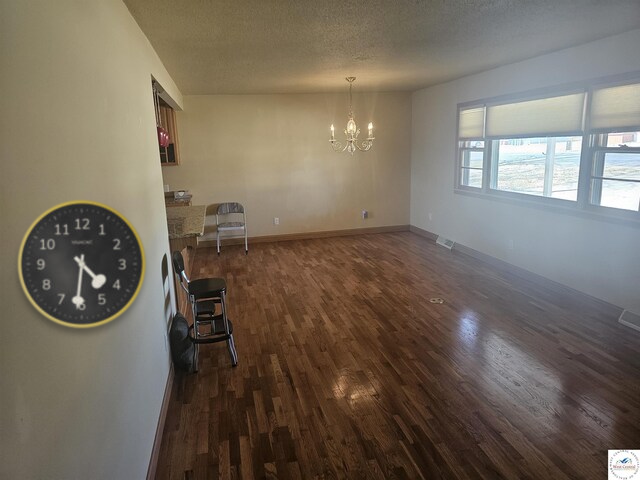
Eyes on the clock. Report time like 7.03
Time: 4.31
